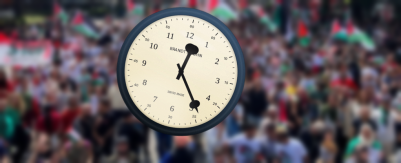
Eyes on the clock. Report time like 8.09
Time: 12.24
